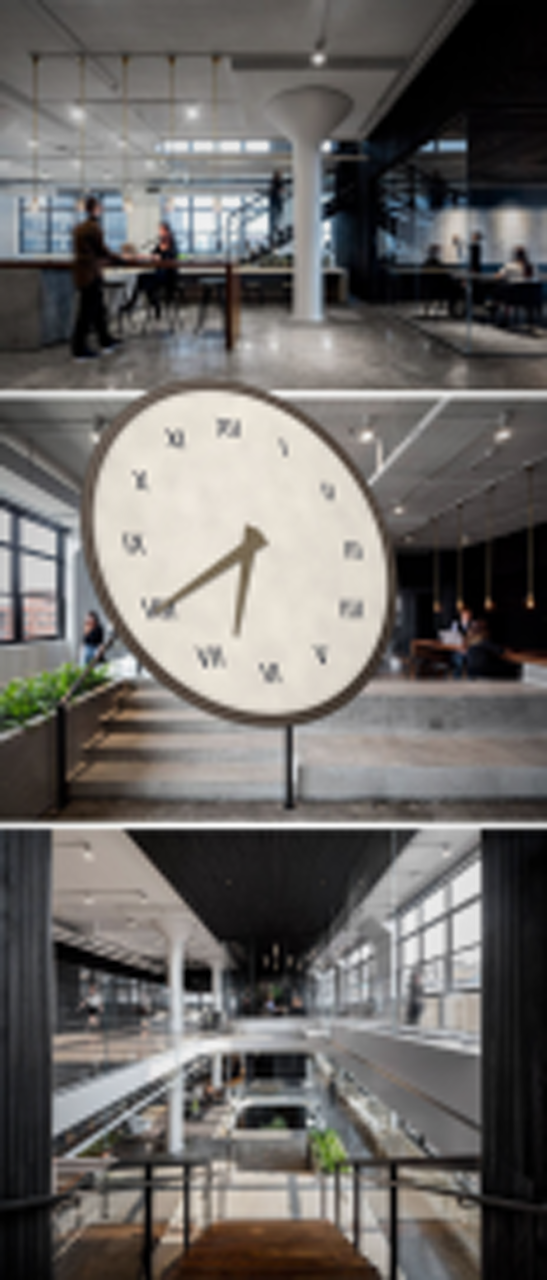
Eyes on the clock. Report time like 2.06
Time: 6.40
